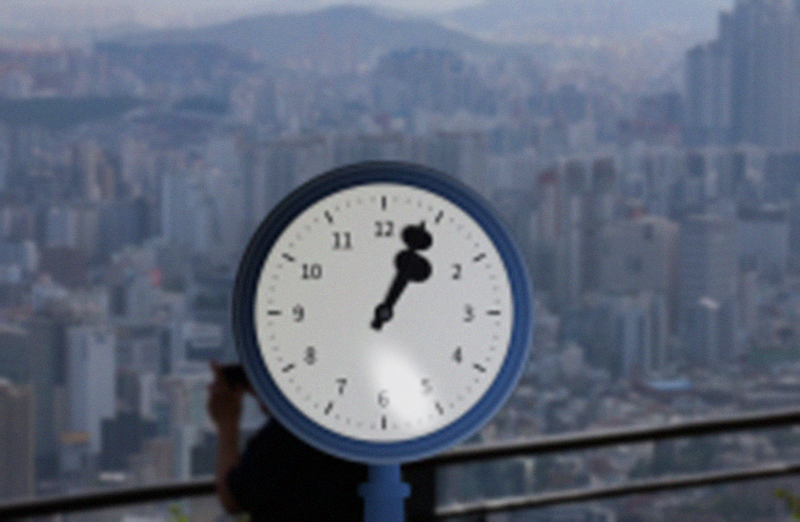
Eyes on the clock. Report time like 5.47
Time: 1.04
